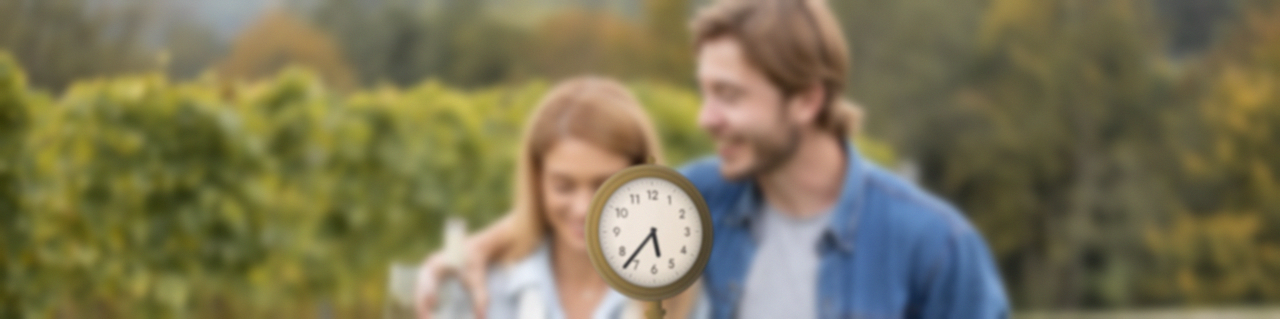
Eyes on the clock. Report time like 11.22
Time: 5.37
